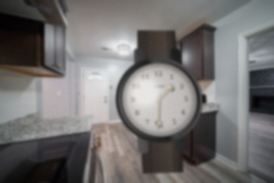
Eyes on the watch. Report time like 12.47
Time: 1.31
